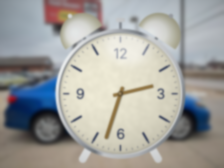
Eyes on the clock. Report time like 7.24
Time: 2.33
